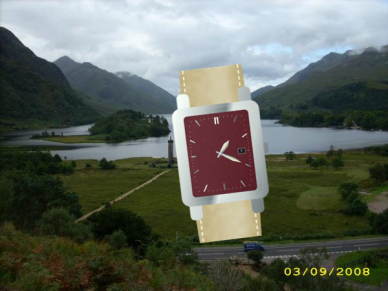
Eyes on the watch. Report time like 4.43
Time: 1.20
